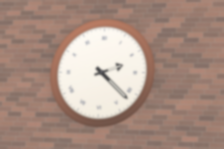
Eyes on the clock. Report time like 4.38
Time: 2.22
